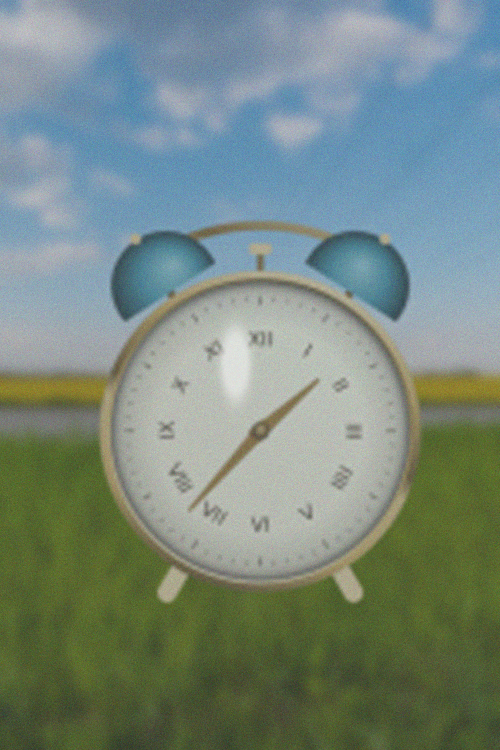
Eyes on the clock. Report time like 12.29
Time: 1.37
